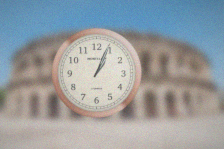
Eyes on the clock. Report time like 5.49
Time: 1.04
